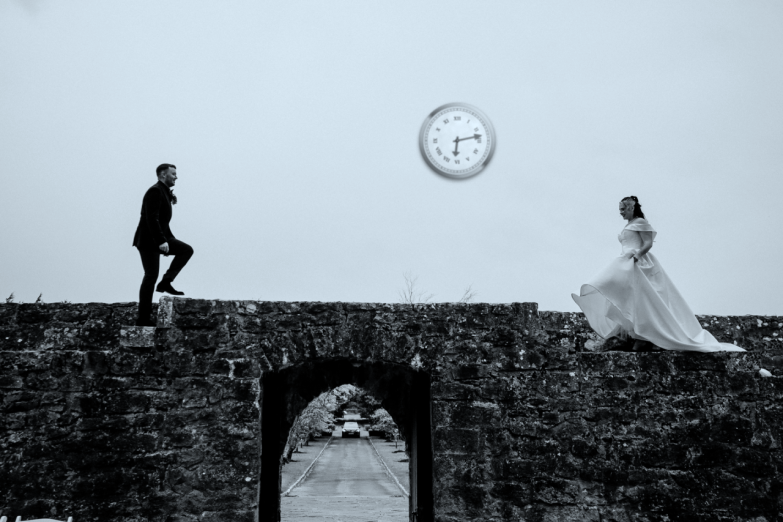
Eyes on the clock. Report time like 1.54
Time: 6.13
